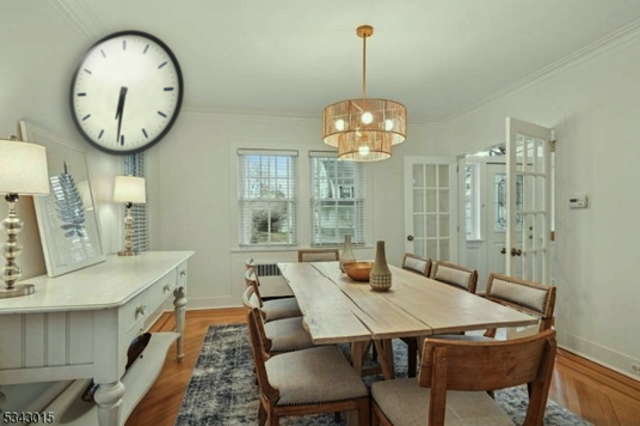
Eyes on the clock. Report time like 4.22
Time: 6.31
